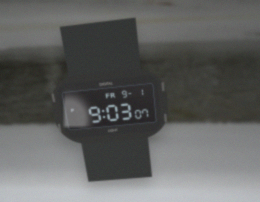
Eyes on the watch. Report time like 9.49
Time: 9.03
